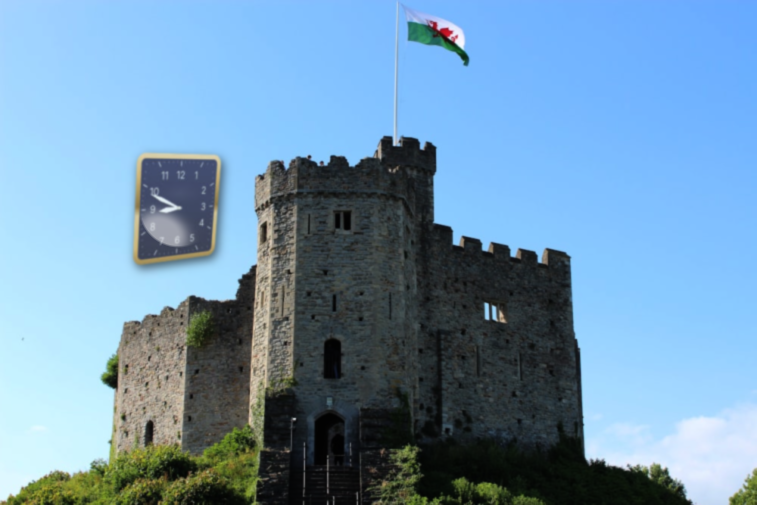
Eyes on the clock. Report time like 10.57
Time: 8.49
